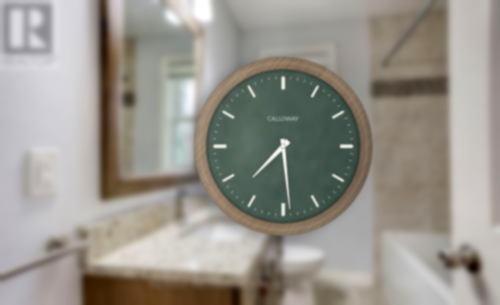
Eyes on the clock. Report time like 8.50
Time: 7.29
